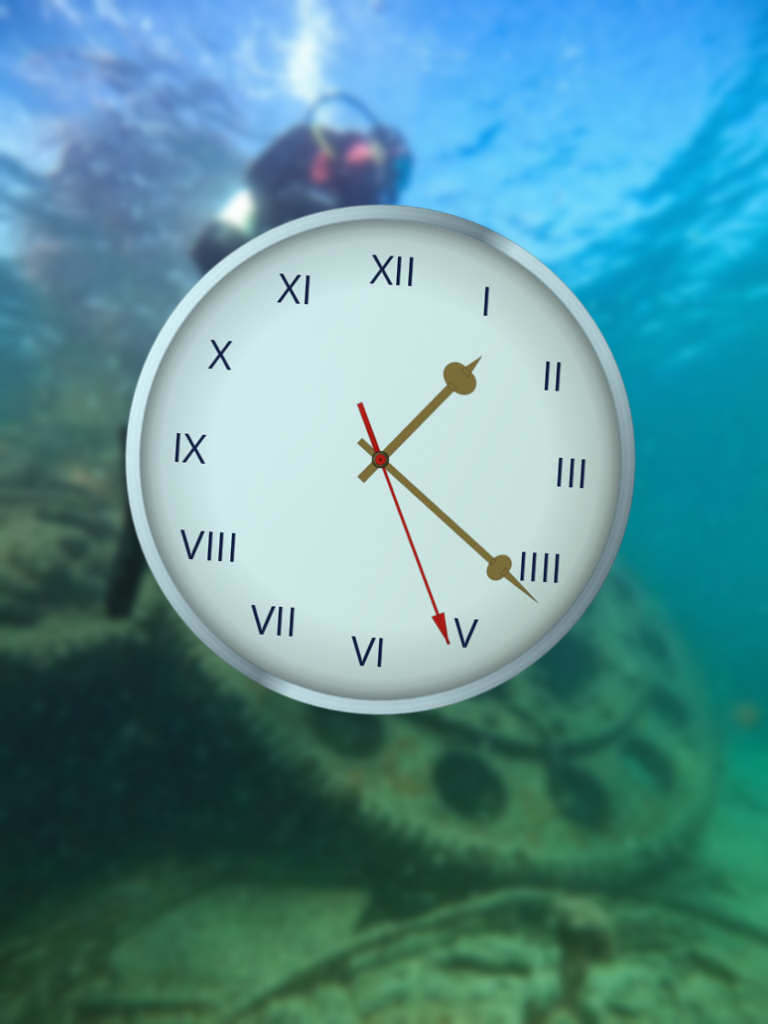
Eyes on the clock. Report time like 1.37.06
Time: 1.21.26
